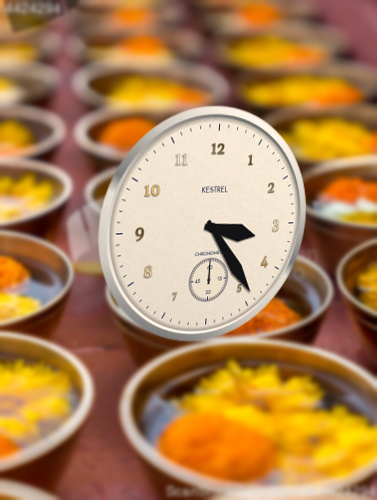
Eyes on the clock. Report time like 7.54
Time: 3.24
